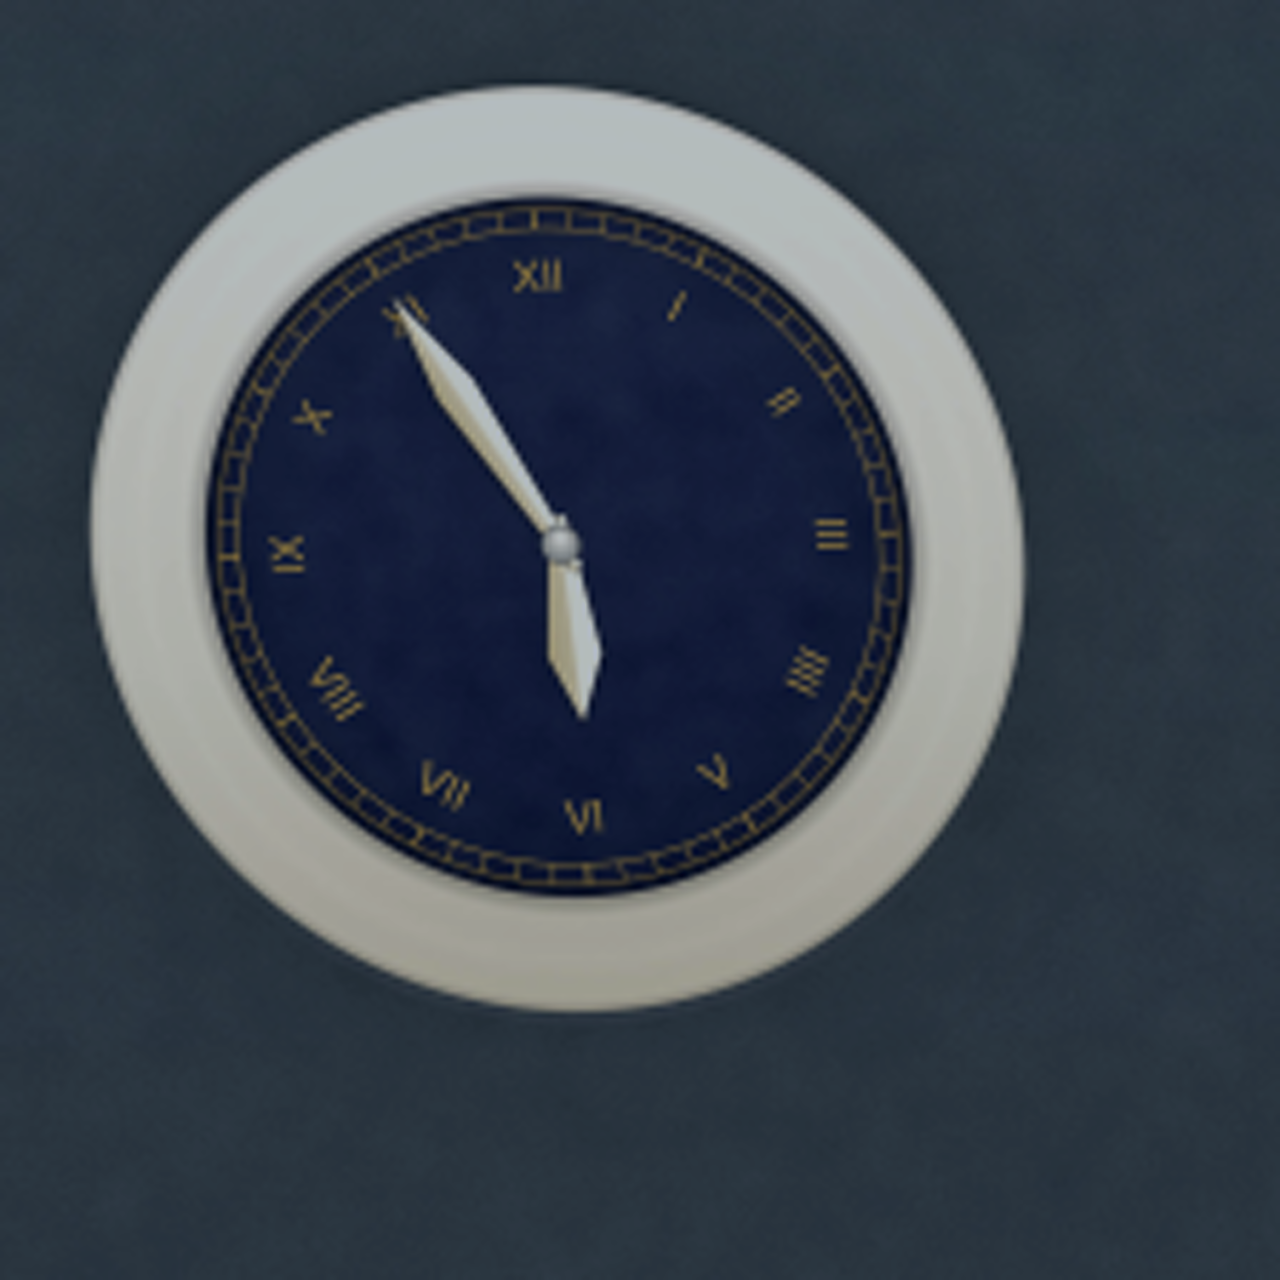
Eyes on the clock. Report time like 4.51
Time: 5.55
